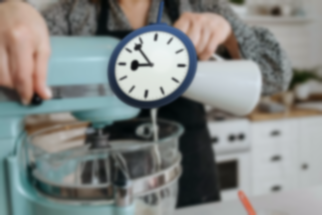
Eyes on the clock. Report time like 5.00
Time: 8.53
